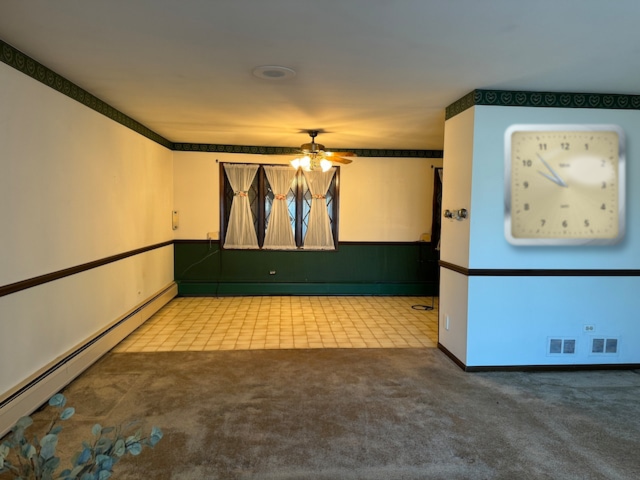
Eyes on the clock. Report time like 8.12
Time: 9.53
